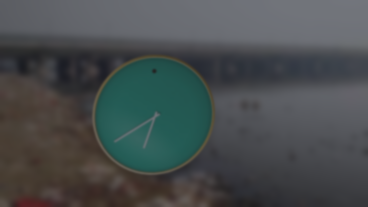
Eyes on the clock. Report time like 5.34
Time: 6.40
